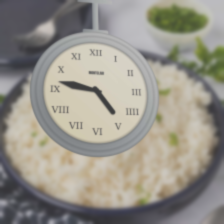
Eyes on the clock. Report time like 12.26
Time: 4.47
